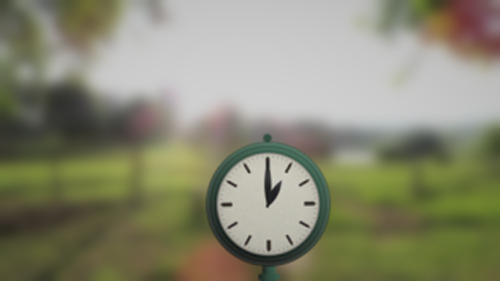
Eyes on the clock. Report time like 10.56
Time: 1.00
